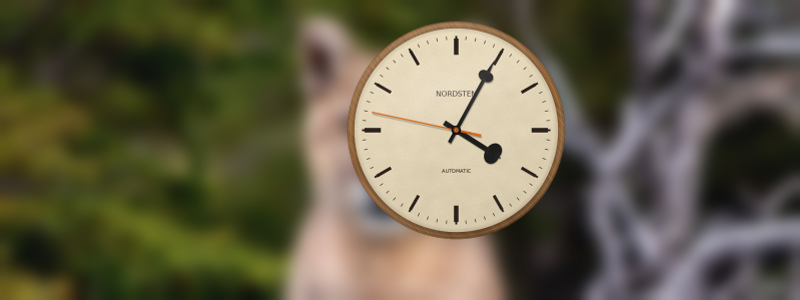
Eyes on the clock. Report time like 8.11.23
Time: 4.04.47
